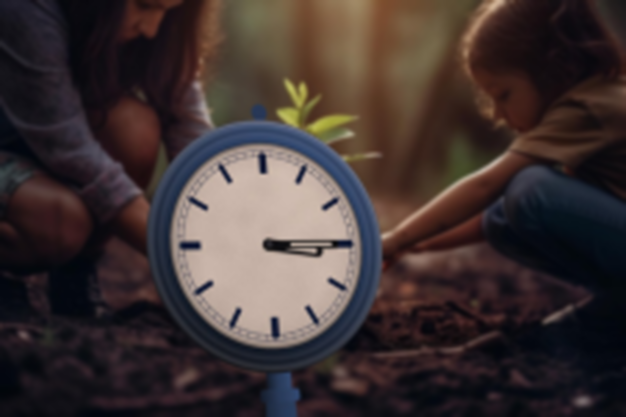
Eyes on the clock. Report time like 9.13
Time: 3.15
